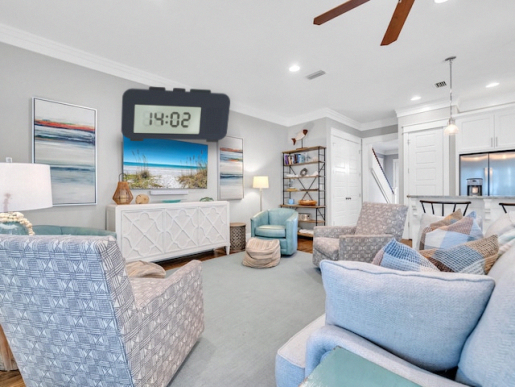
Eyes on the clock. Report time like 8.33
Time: 14.02
